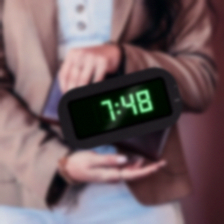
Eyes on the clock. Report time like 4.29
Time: 7.48
